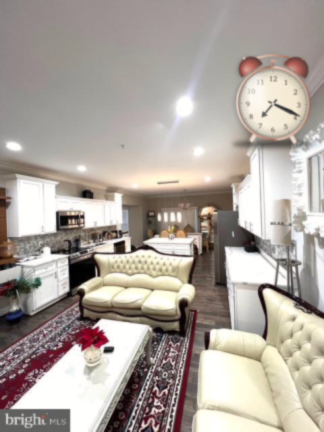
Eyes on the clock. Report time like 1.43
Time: 7.19
